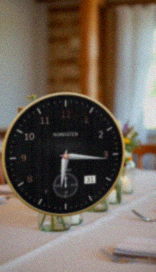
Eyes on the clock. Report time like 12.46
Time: 6.16
